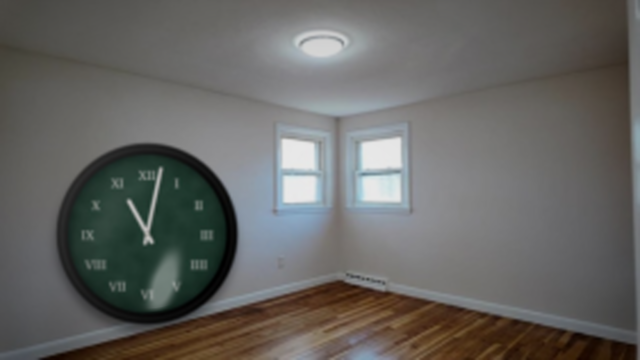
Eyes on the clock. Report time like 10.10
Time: 11.02
